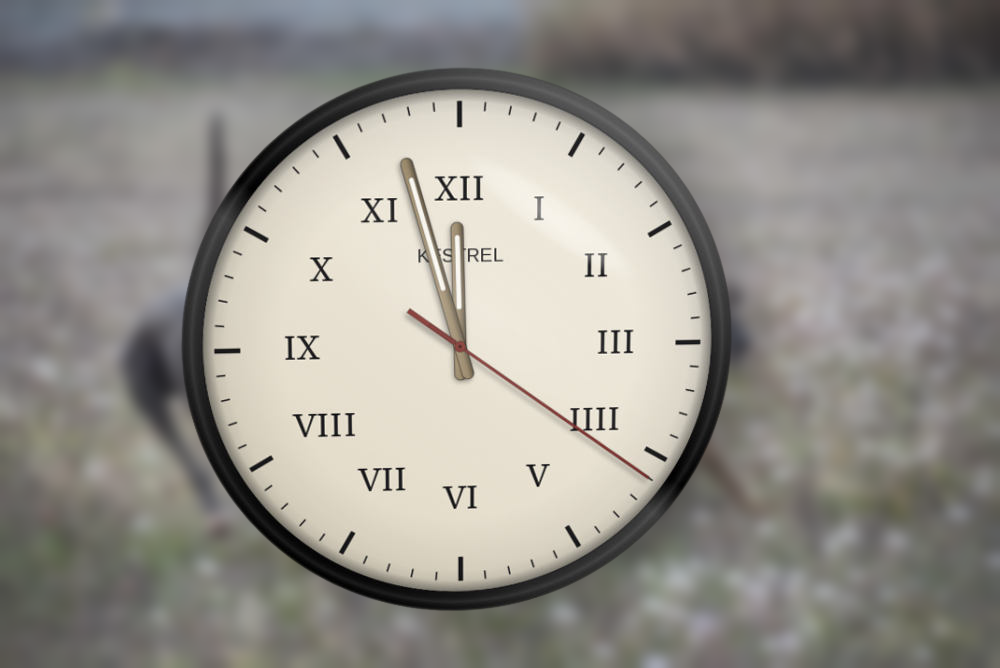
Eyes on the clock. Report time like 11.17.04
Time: 11.57.21
